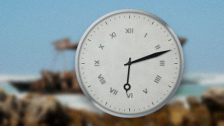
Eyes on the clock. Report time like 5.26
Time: 6.12
